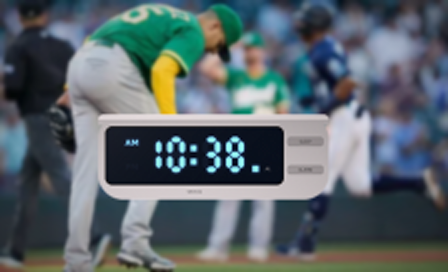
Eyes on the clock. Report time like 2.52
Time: 10.38
